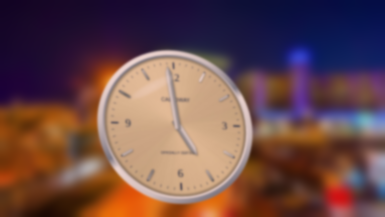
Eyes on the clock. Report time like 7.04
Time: 4.59
